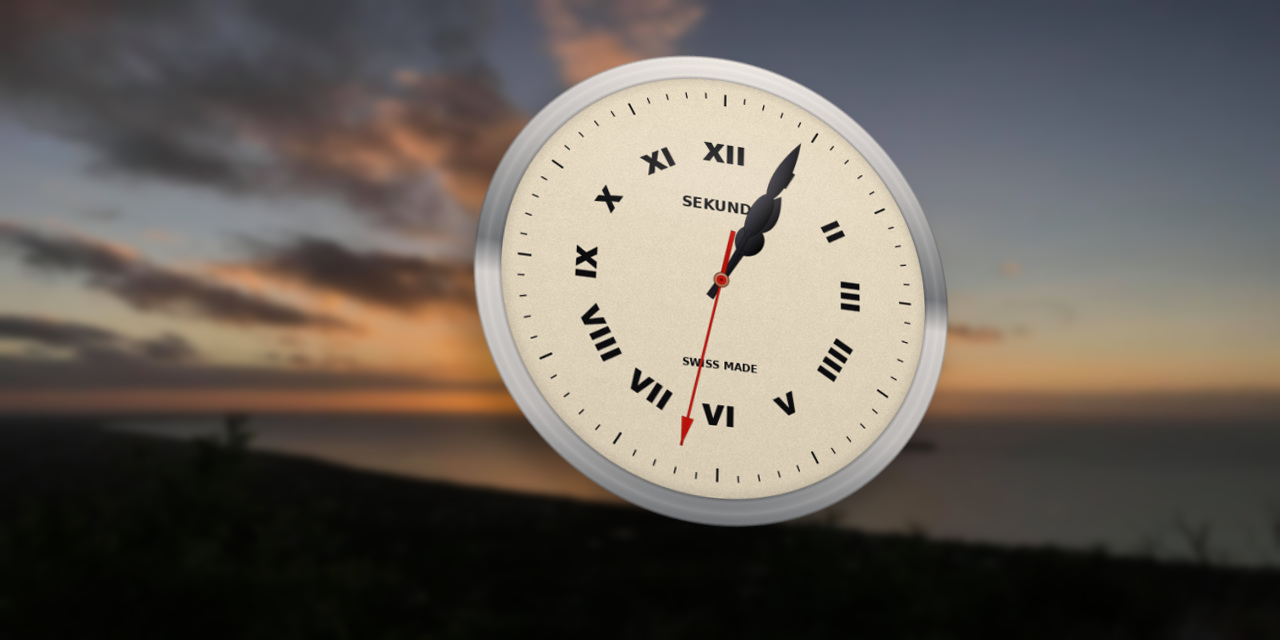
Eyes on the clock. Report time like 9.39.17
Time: 1.04.32
